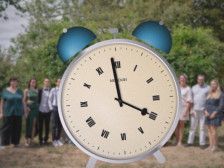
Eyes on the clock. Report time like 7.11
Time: 3.59
